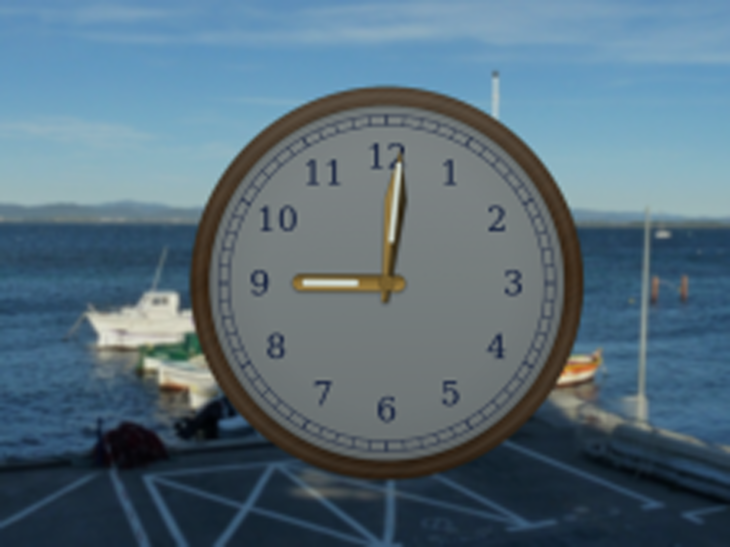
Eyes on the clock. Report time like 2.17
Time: 9.01
